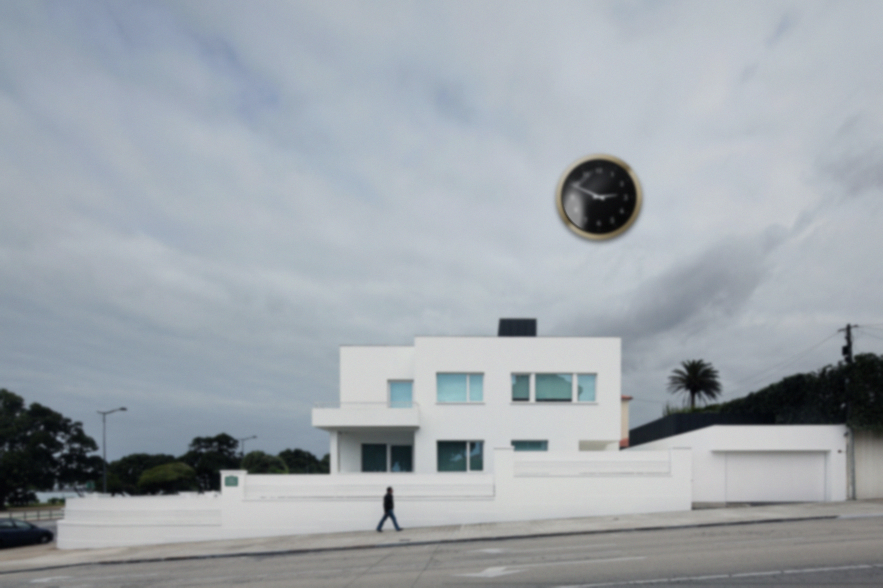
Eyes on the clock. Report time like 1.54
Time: 2.49
